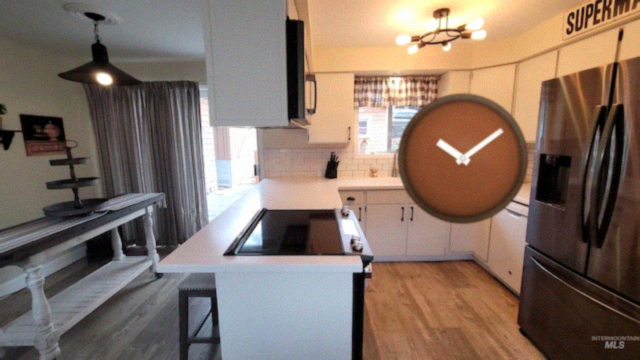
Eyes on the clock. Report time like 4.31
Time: 10.09
